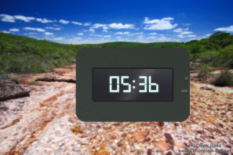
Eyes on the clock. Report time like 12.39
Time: 5.36
